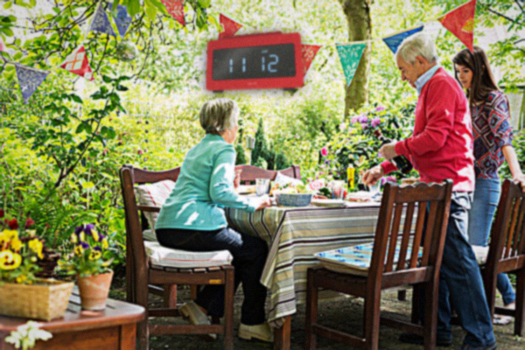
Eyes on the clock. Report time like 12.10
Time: 11.12
